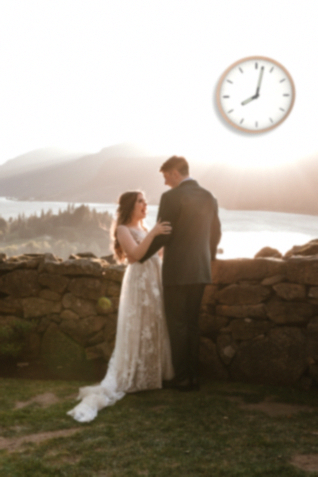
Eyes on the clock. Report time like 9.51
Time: 8.02
